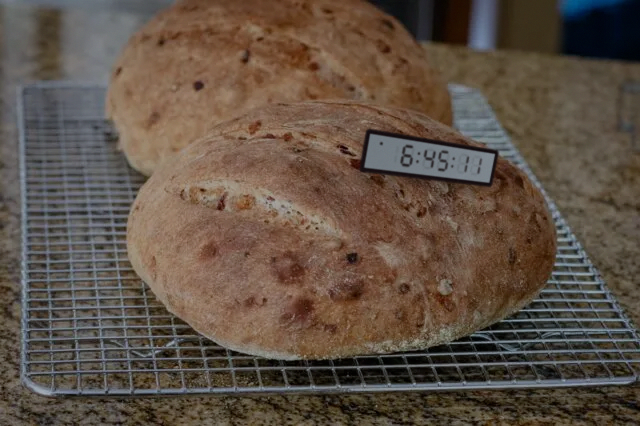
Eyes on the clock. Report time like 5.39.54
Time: 6.45.11
